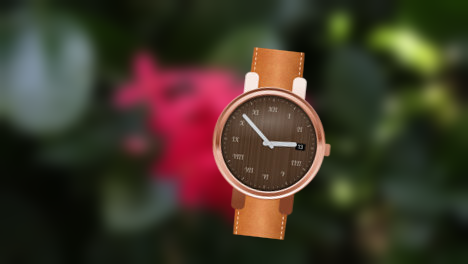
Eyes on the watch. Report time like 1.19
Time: 2.52
